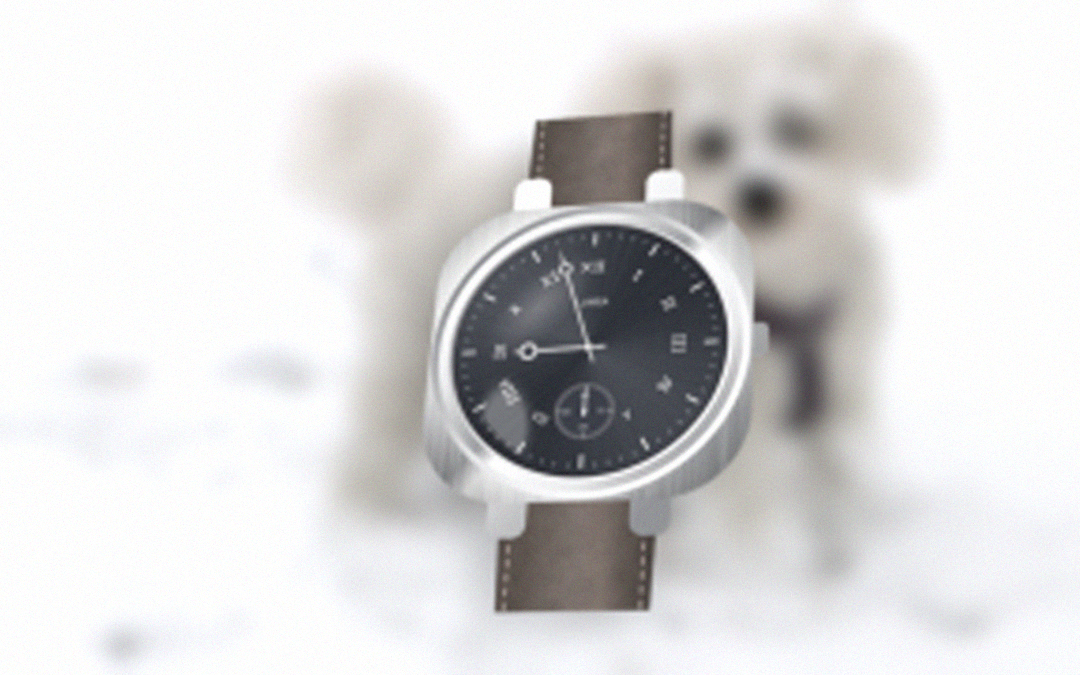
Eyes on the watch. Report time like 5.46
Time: 8.57
